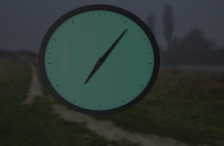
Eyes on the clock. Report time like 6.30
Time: 7.06
